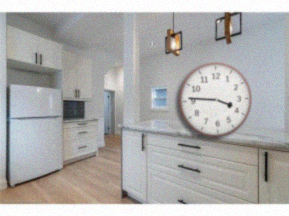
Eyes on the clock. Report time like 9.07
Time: 3.46
